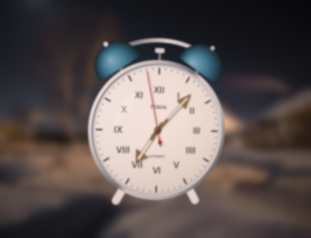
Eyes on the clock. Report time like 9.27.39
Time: 7.06.58
